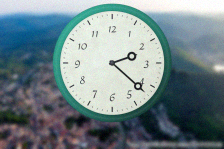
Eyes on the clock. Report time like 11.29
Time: 2.22
